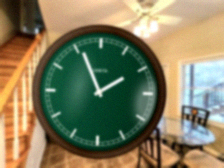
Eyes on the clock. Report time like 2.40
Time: 1.56
